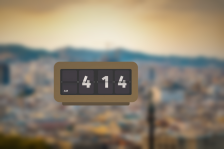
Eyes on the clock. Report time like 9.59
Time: 4.14
